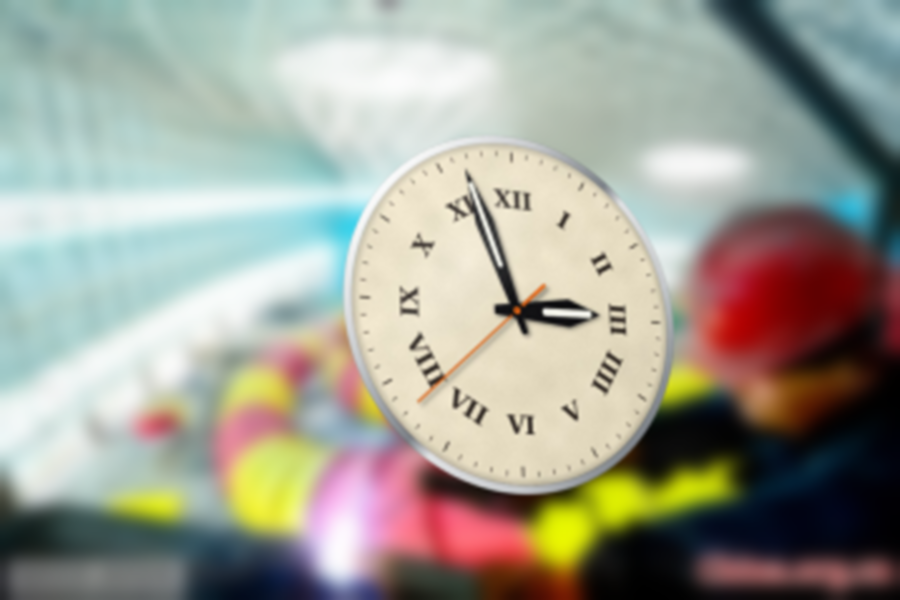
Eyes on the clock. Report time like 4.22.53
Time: 2.56.38
